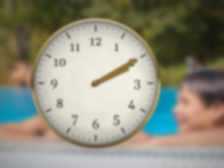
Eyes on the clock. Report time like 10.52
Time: 2.10
